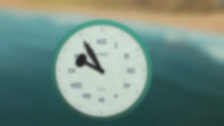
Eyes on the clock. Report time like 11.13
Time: 9.55
